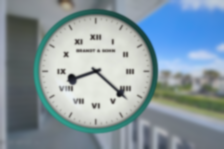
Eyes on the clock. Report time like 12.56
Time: 8.22
